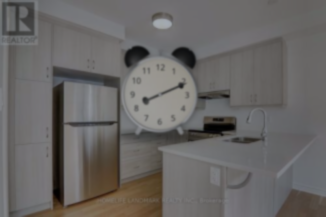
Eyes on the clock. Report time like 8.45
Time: 8.11
